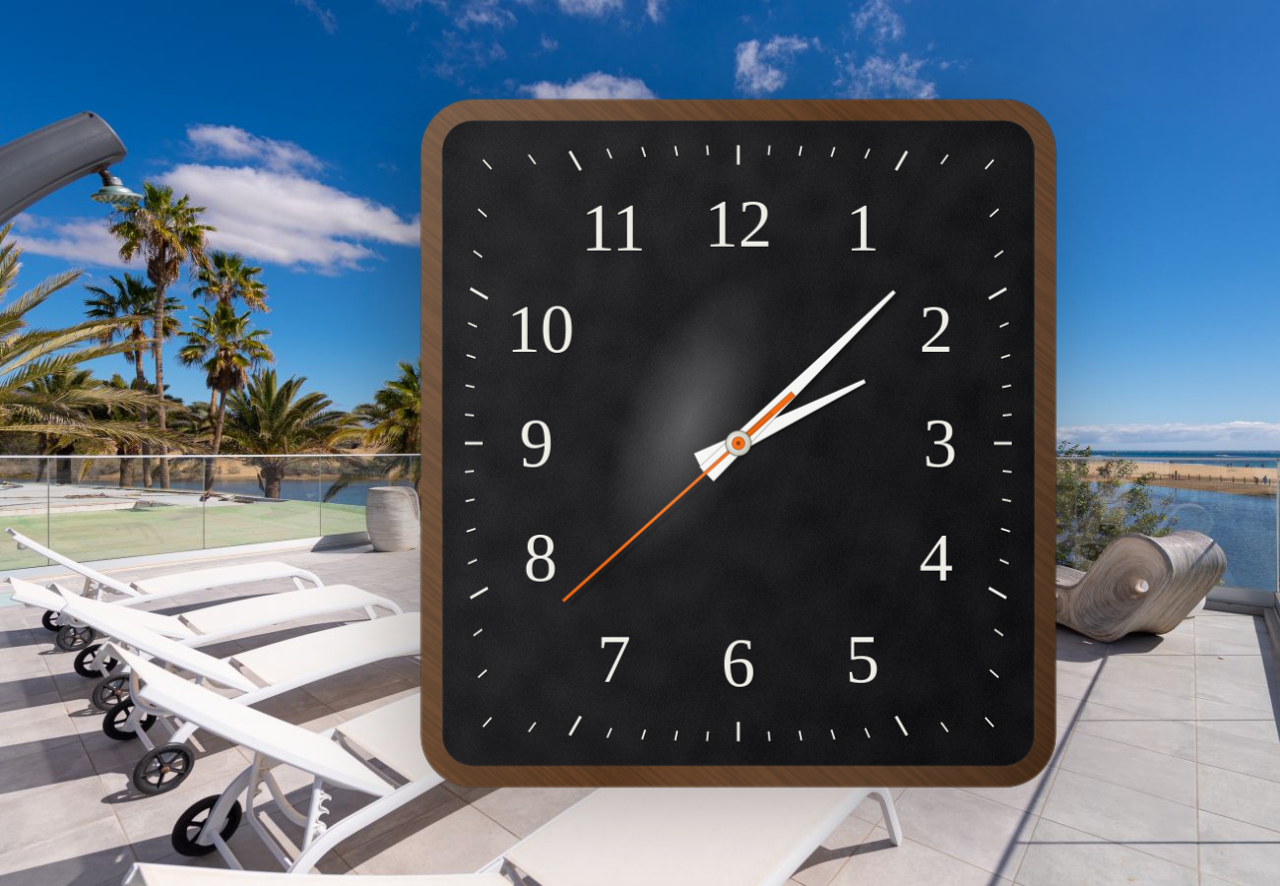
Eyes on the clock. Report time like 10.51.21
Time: 2.07.38
